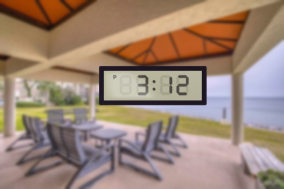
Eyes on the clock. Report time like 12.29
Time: 3.12
